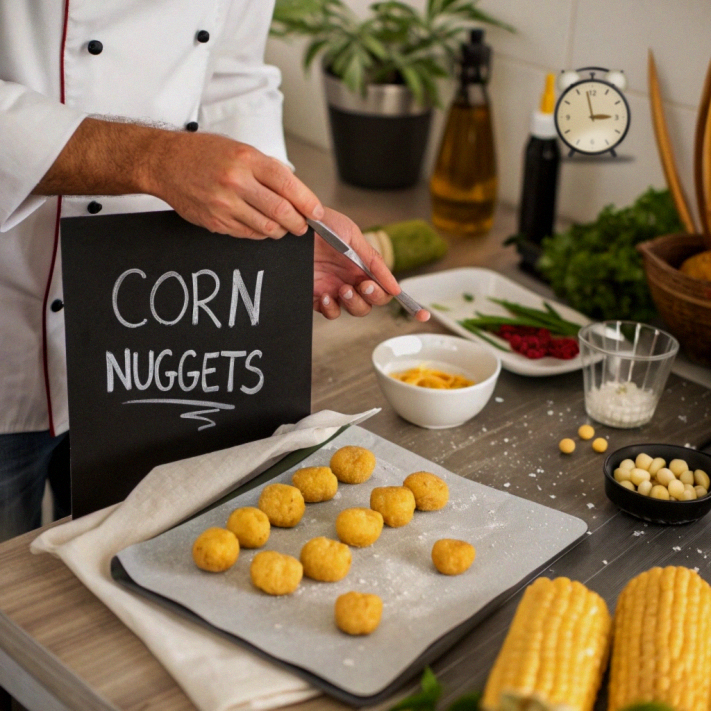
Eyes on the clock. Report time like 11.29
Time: 2.58
